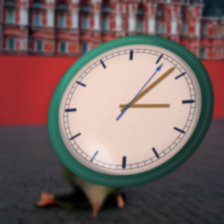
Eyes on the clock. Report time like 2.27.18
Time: 3.08.06
